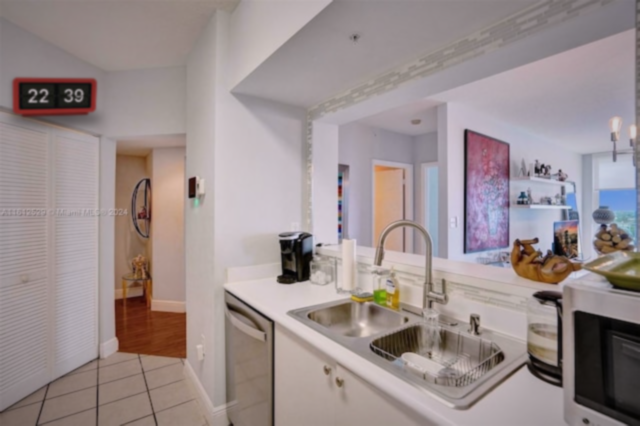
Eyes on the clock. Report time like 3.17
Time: 22.39
